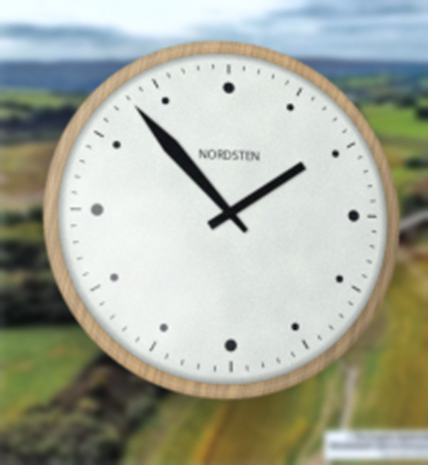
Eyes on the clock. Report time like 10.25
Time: 1.53
